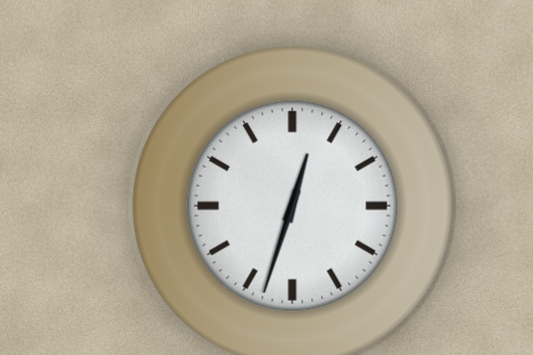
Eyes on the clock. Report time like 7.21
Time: 12.33
